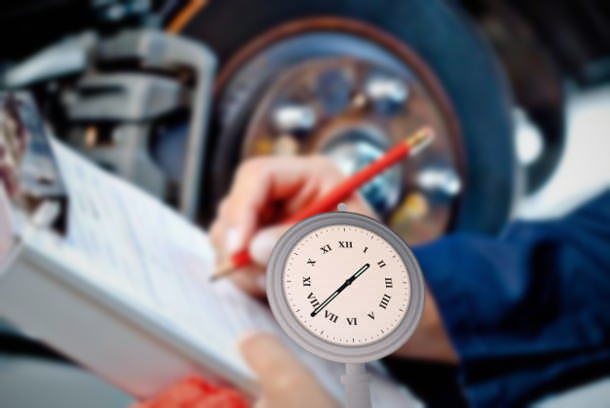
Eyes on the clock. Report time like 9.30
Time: 1.38
